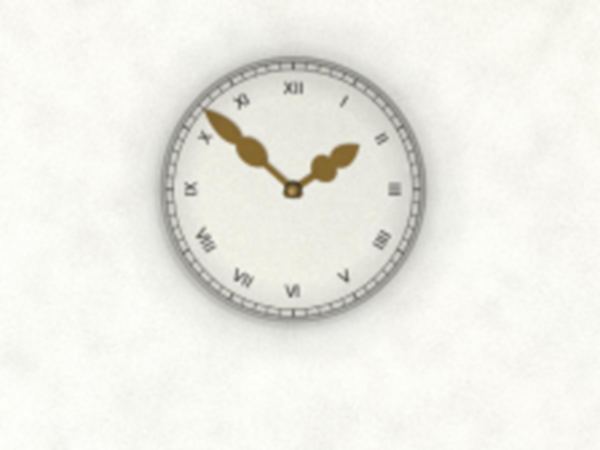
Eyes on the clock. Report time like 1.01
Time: 1.52
